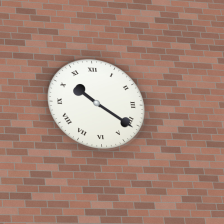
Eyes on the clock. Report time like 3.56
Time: 10.21
